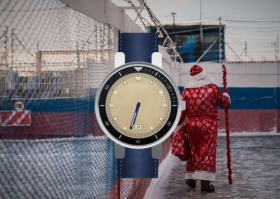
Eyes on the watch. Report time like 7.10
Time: 6.33
